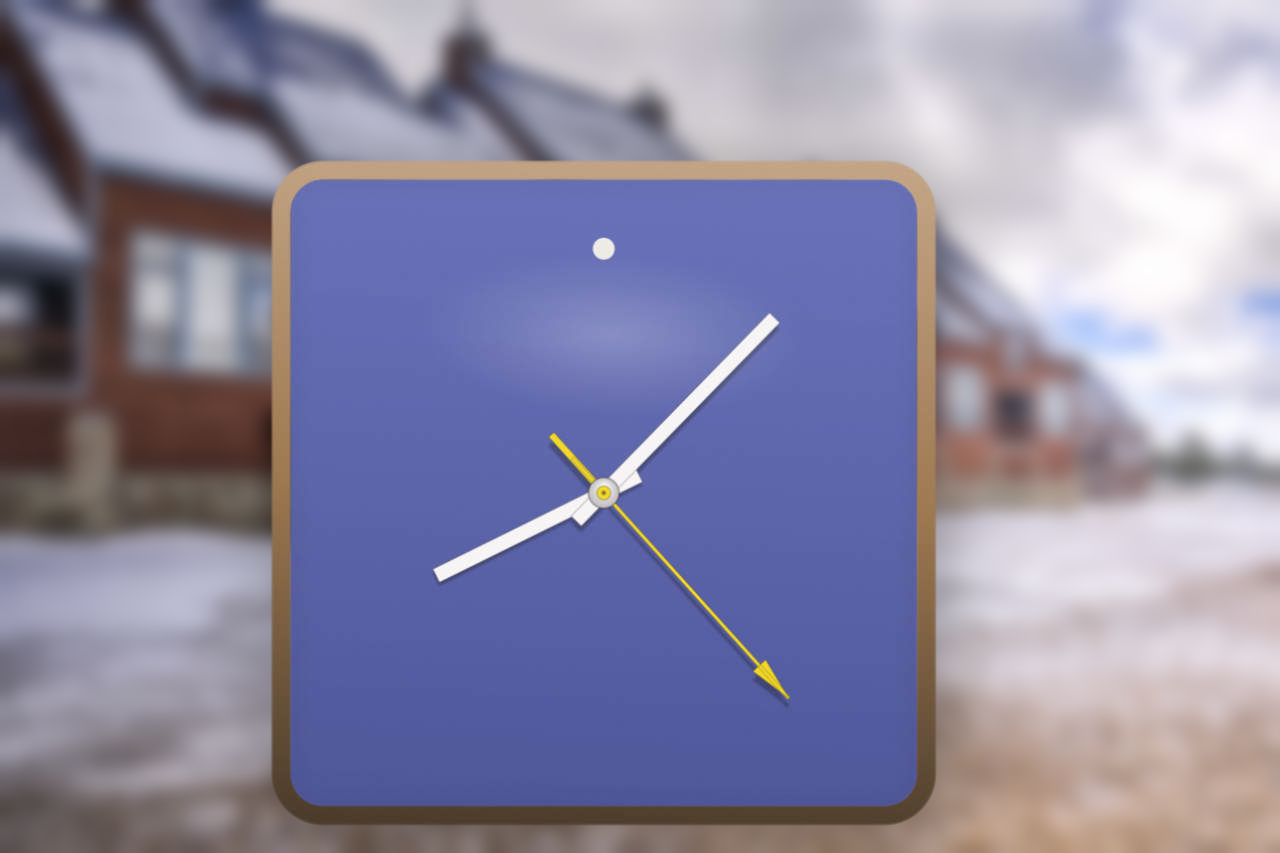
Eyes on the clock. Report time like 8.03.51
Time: 8.07.23
